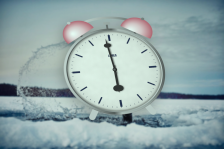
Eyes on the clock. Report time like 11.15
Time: 5.59
